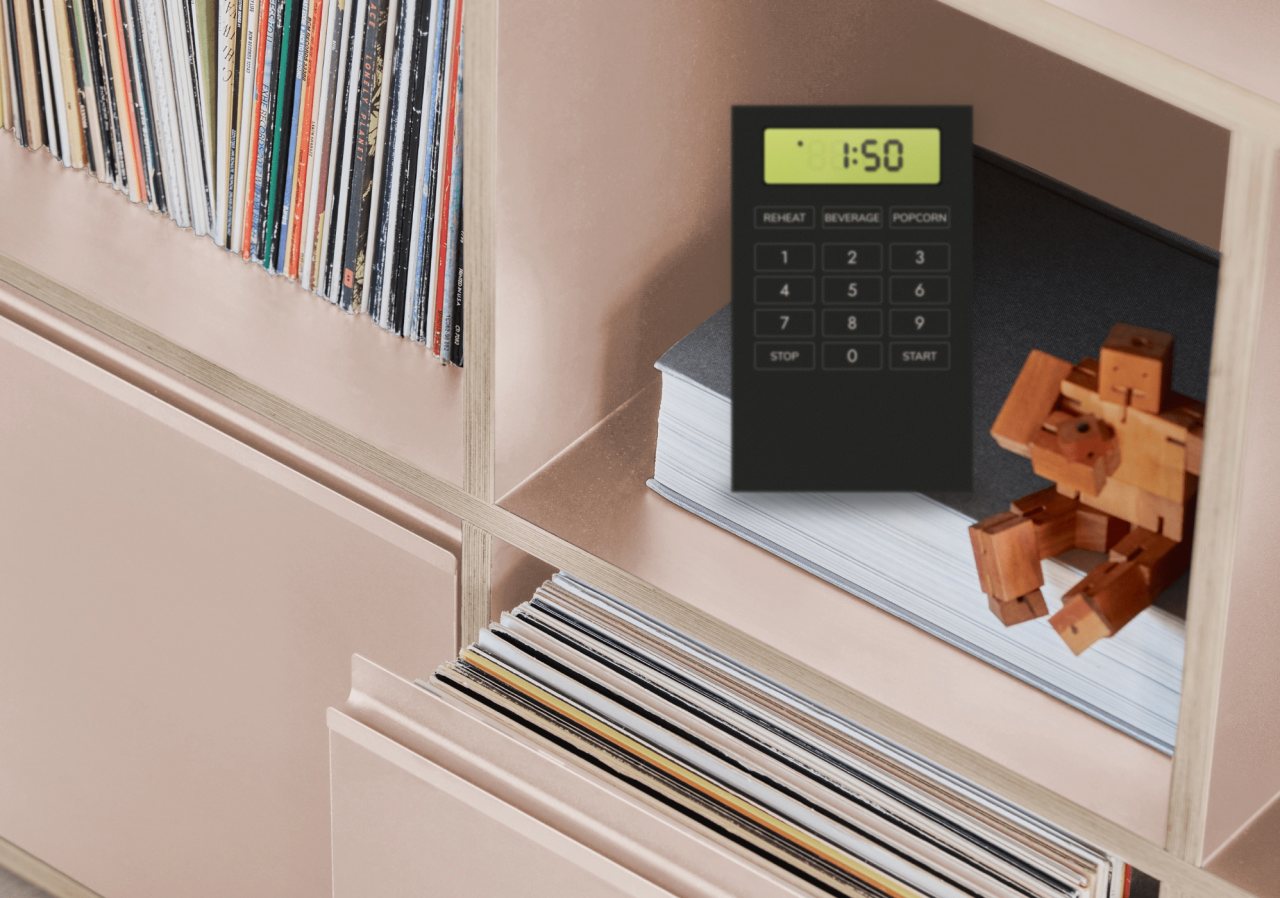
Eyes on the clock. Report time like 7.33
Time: 1.50
